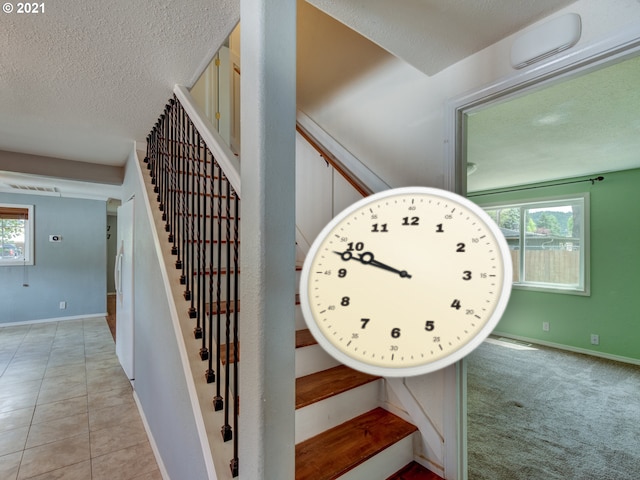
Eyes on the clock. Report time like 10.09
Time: 9.48
